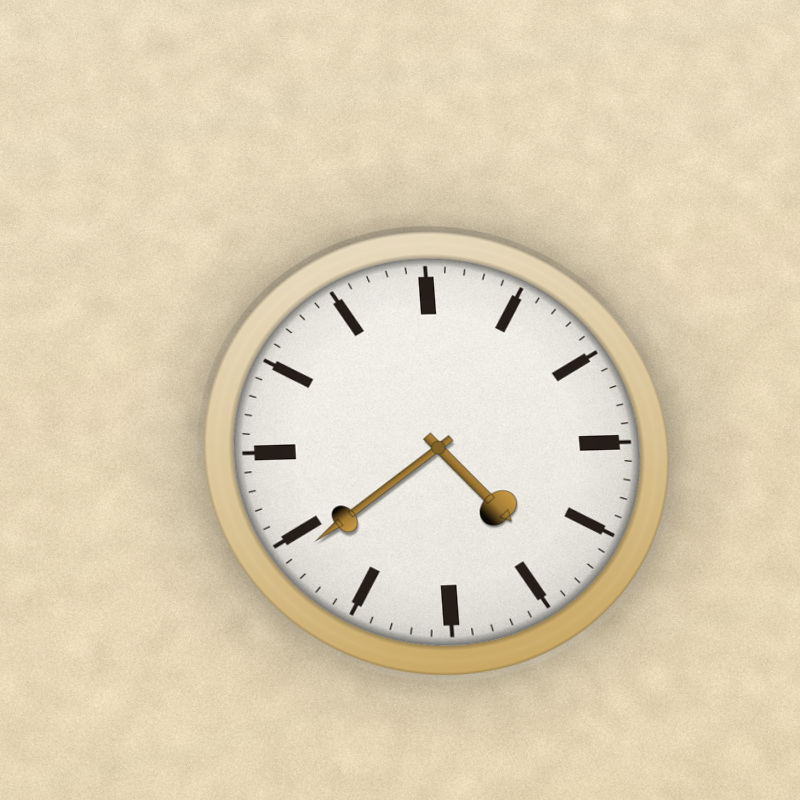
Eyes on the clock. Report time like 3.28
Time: 4.39
